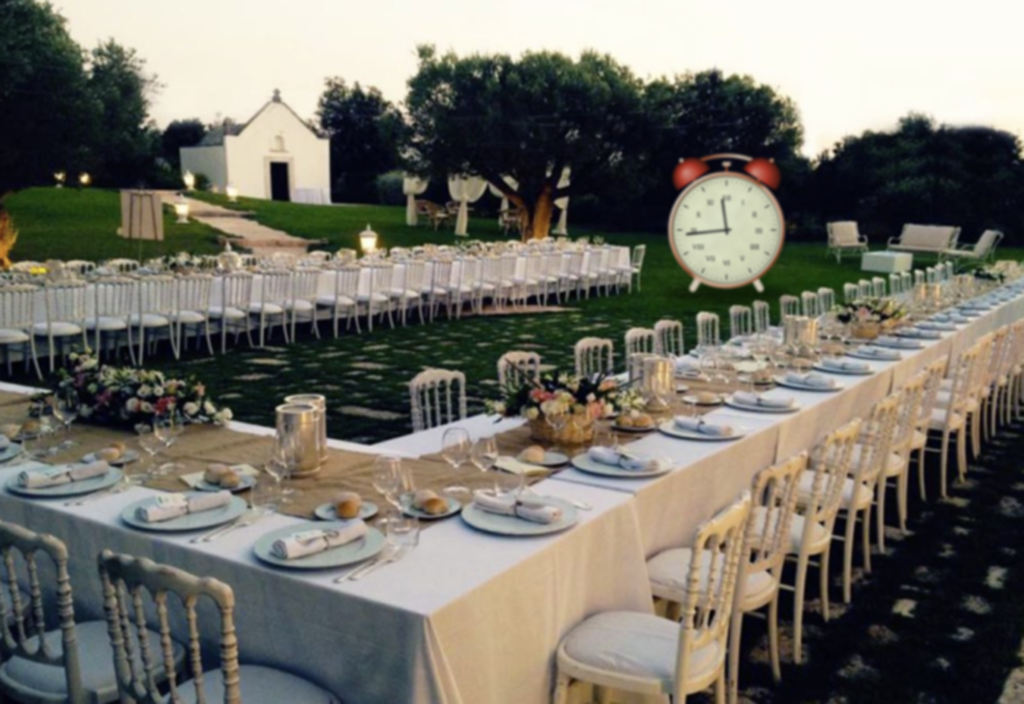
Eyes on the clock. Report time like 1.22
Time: 11.44
